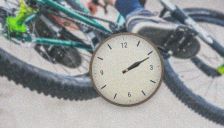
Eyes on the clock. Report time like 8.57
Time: 2.11
